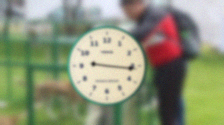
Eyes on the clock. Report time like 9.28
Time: 9.16
